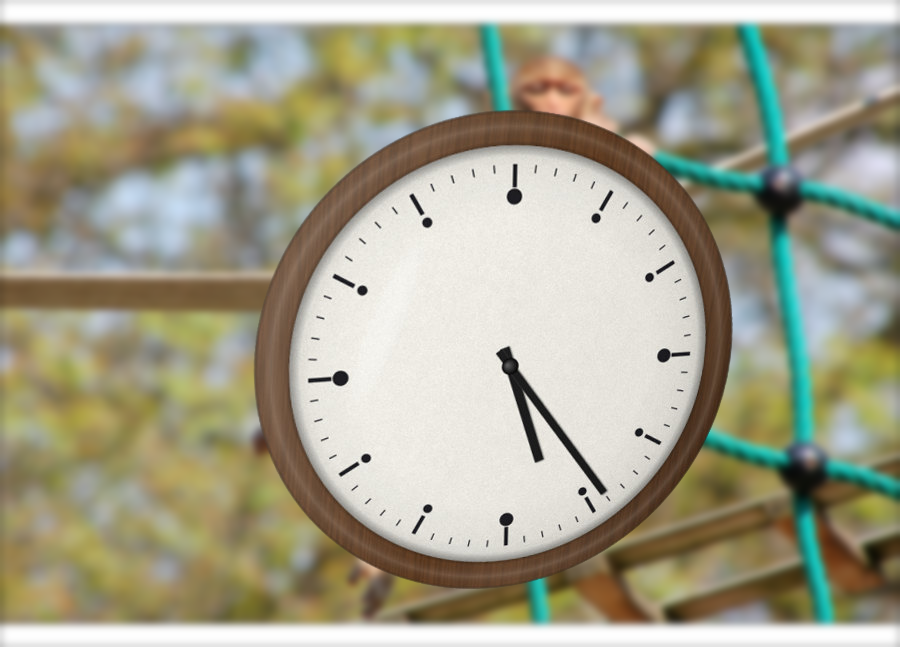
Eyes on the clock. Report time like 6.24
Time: 5.24
